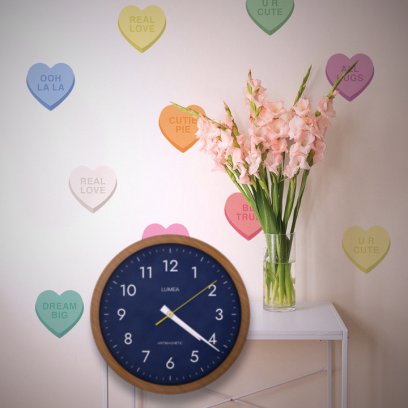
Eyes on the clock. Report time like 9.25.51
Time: 4.21.09
